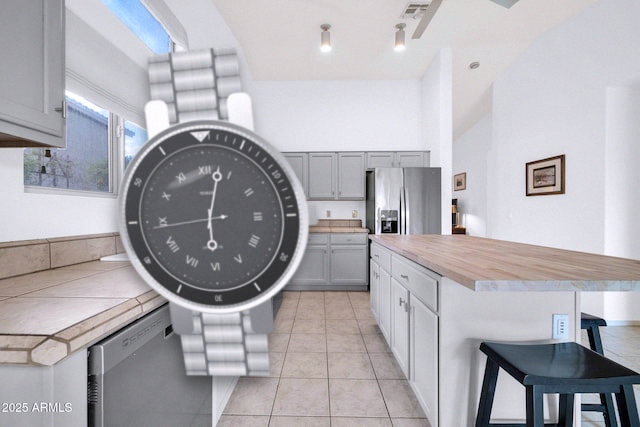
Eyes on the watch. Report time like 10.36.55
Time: 6.02.44
